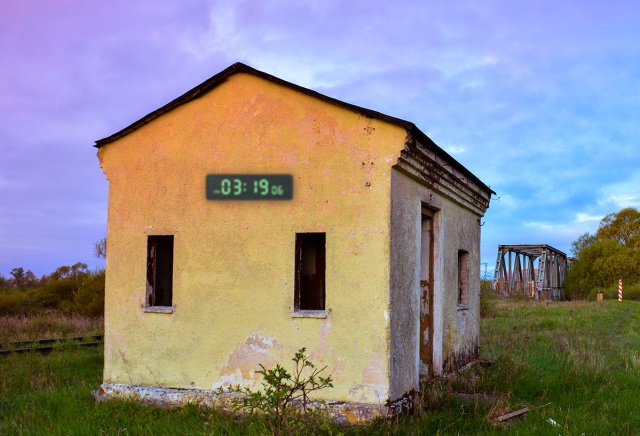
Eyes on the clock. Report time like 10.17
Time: 3.19
